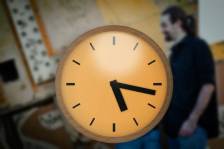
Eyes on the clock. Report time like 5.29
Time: 5.17
